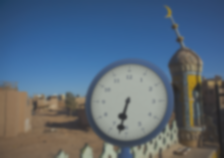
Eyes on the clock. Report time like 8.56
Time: 6.32
